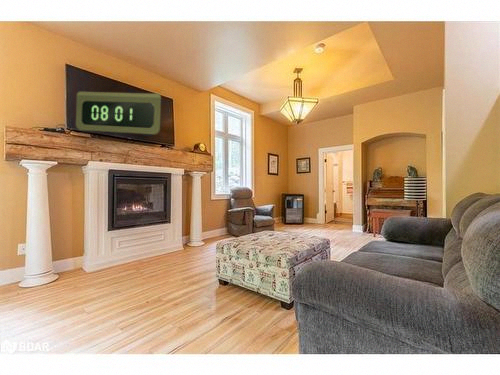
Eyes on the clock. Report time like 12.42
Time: 8.01
